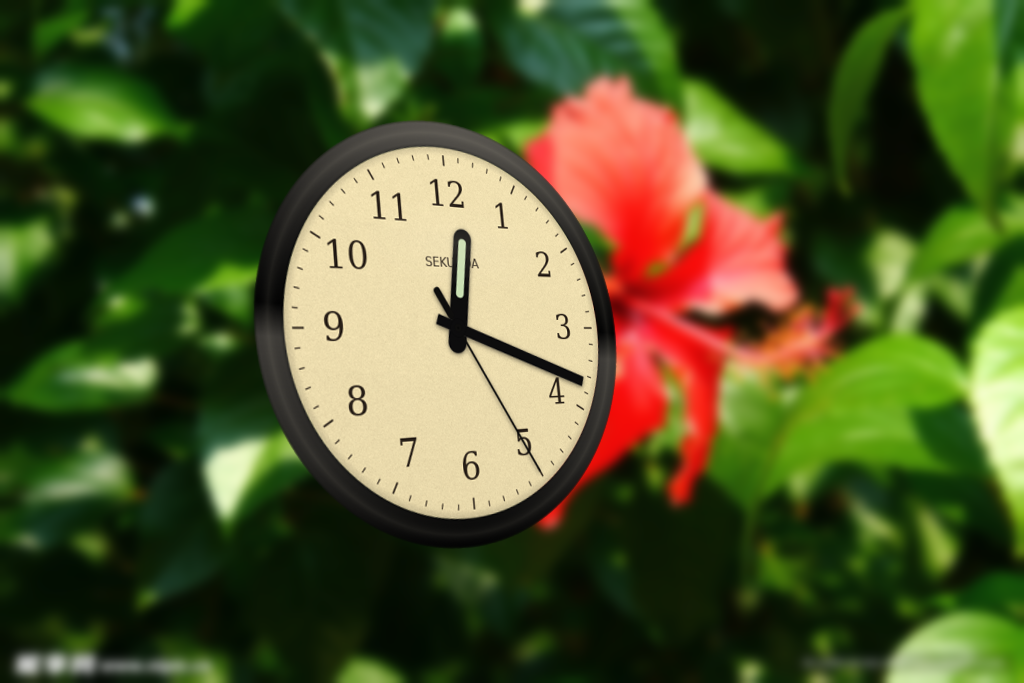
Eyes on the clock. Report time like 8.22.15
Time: 12.18.25
